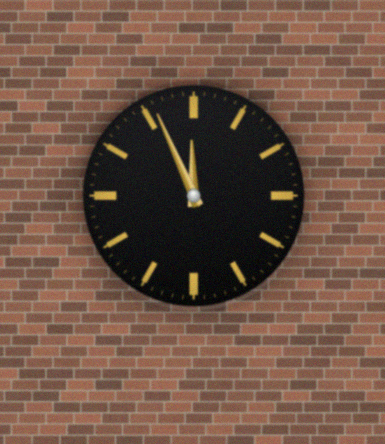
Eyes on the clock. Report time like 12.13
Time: 11.56
